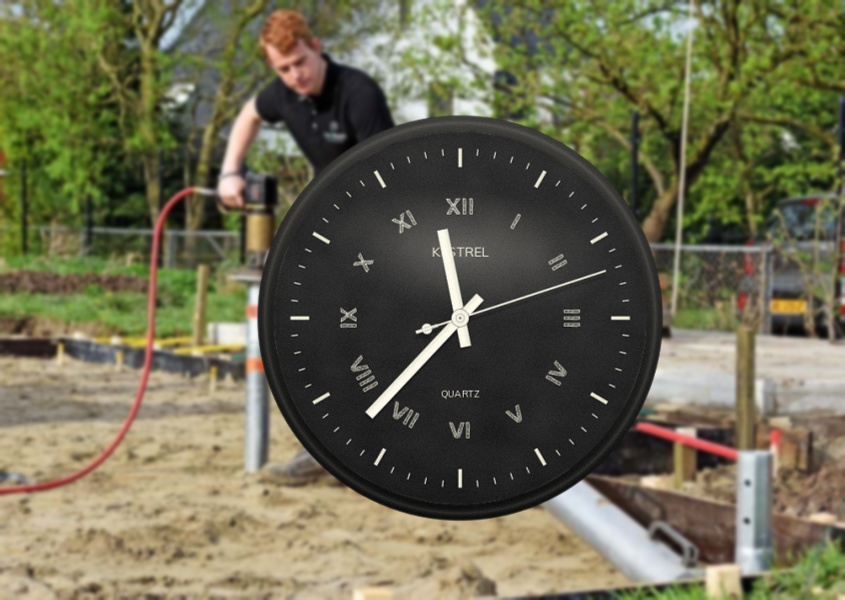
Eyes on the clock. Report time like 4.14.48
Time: 11.37.12
